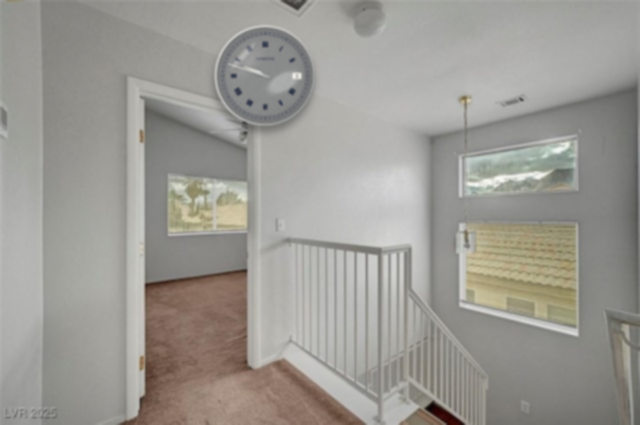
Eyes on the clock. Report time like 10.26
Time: 9.48
